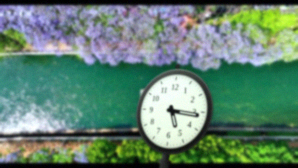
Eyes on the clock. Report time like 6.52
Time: 5.16
